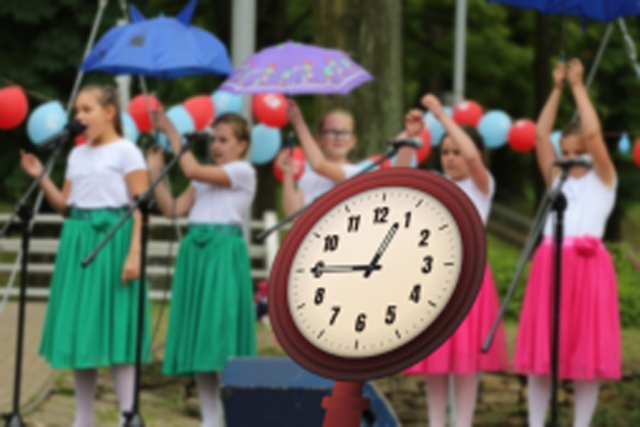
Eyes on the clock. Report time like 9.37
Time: 12.45
